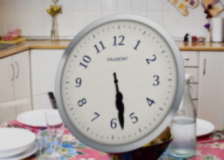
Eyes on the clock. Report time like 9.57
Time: 5.28
